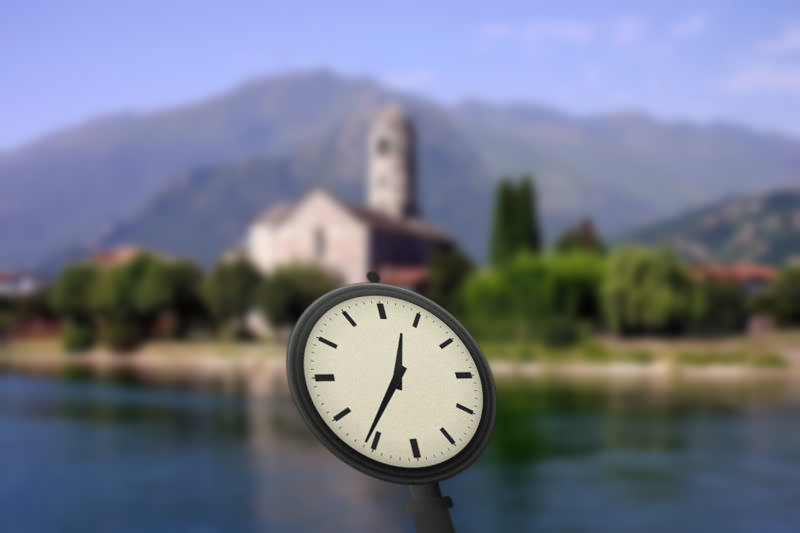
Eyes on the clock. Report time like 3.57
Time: 12.36
